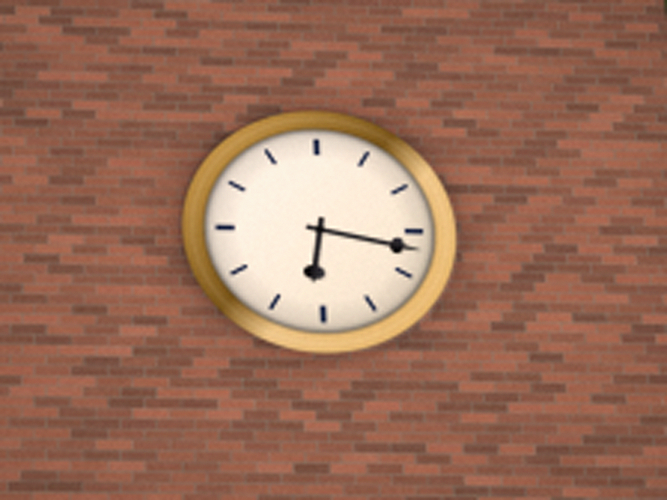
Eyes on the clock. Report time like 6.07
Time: 6.17
